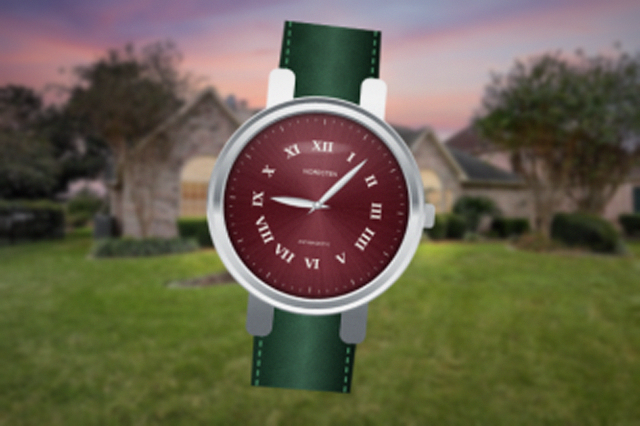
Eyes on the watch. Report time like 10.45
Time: 9.07
